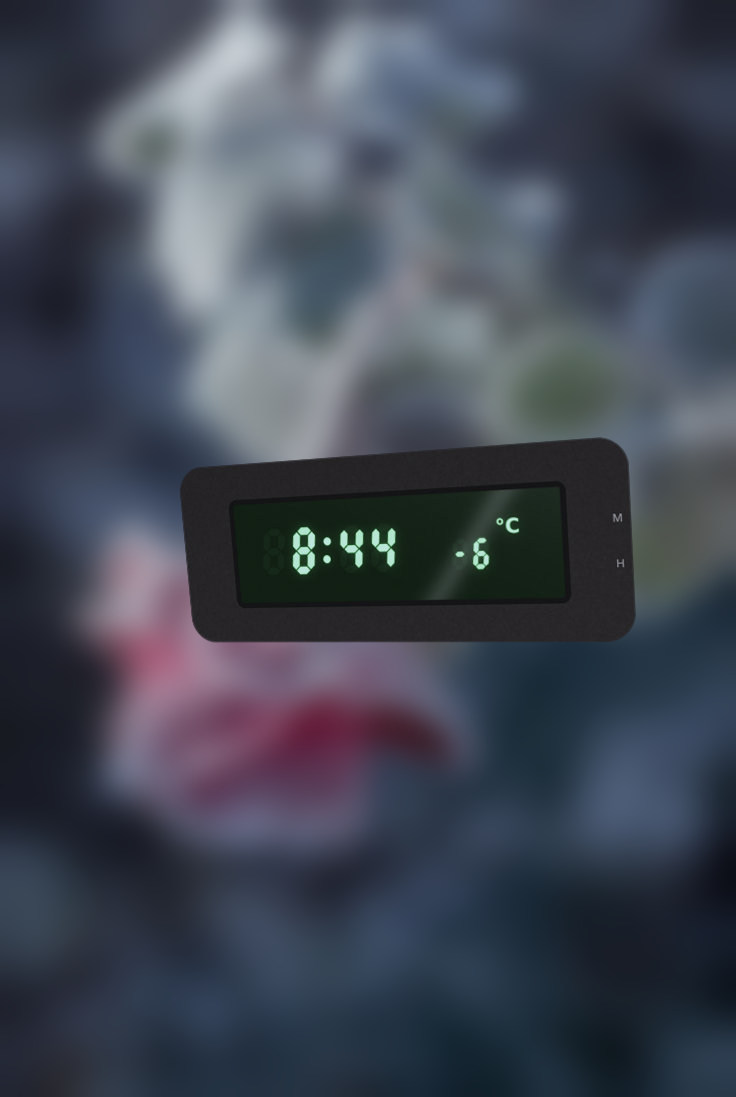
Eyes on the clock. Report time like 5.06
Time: 8.44
